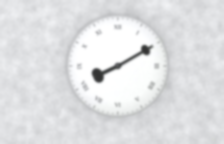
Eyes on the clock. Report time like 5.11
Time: 8.10
